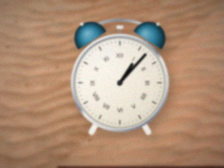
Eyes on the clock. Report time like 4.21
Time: 1.07
